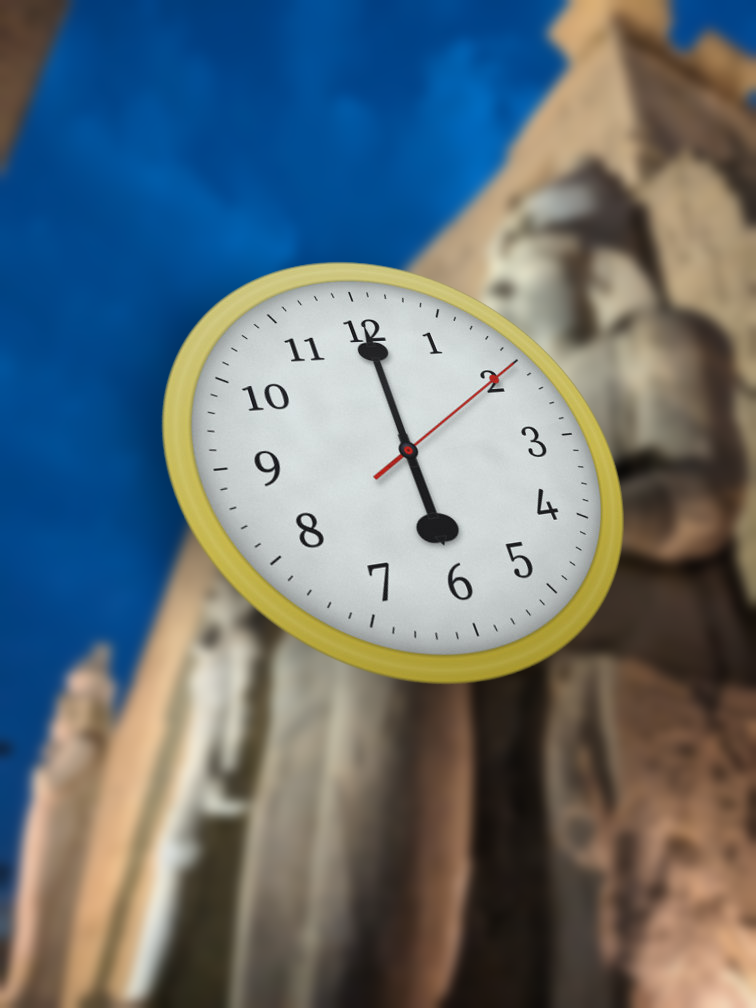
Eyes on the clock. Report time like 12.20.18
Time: 6.00.10
